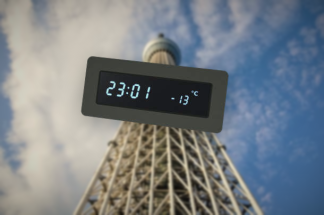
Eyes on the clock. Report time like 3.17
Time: 23.01
